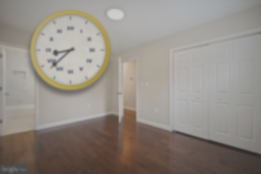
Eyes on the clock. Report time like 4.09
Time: 8.38
